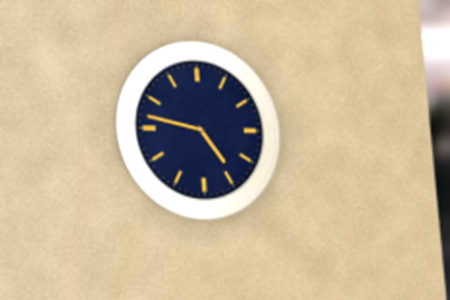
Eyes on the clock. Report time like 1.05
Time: 4.47
